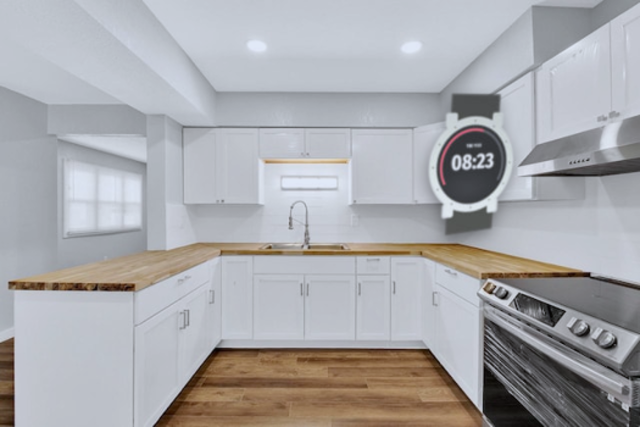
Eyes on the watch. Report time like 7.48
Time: 8.23
